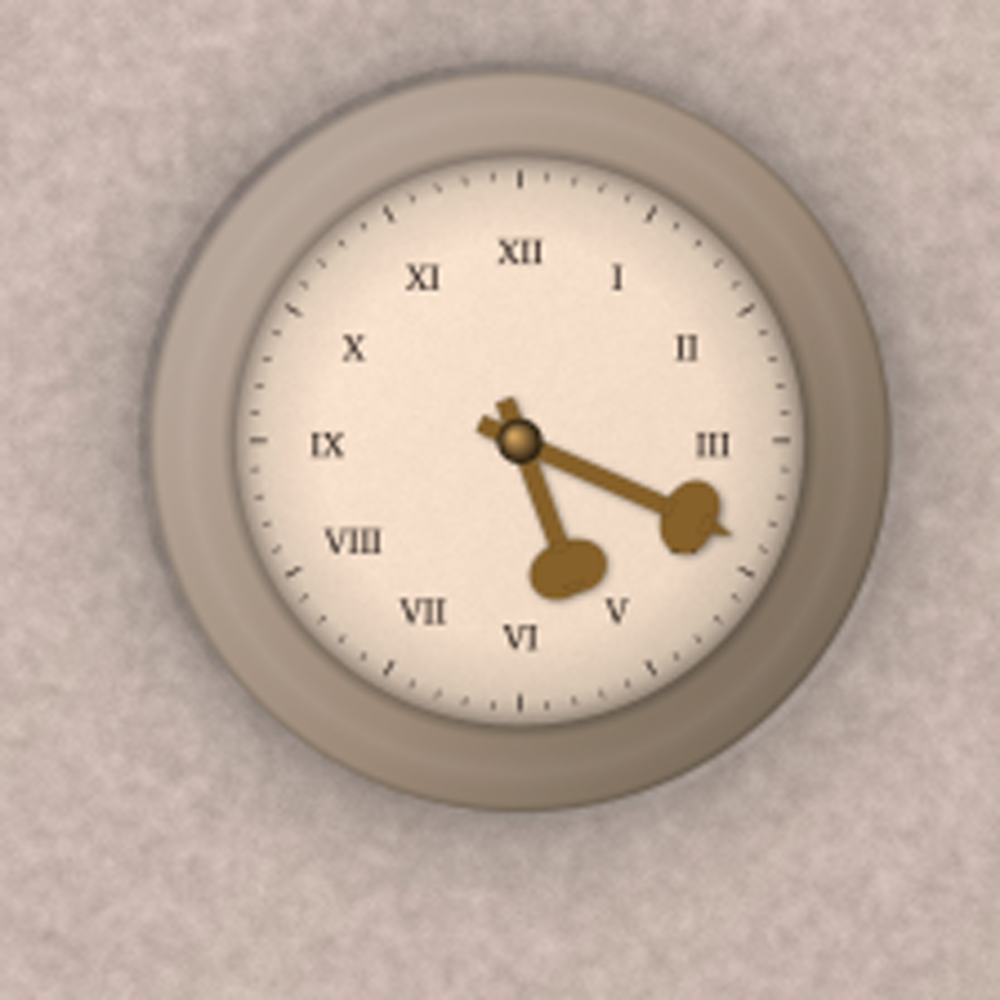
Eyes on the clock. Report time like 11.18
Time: 5.19
